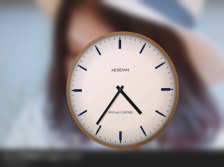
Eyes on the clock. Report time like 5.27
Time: 4.36
